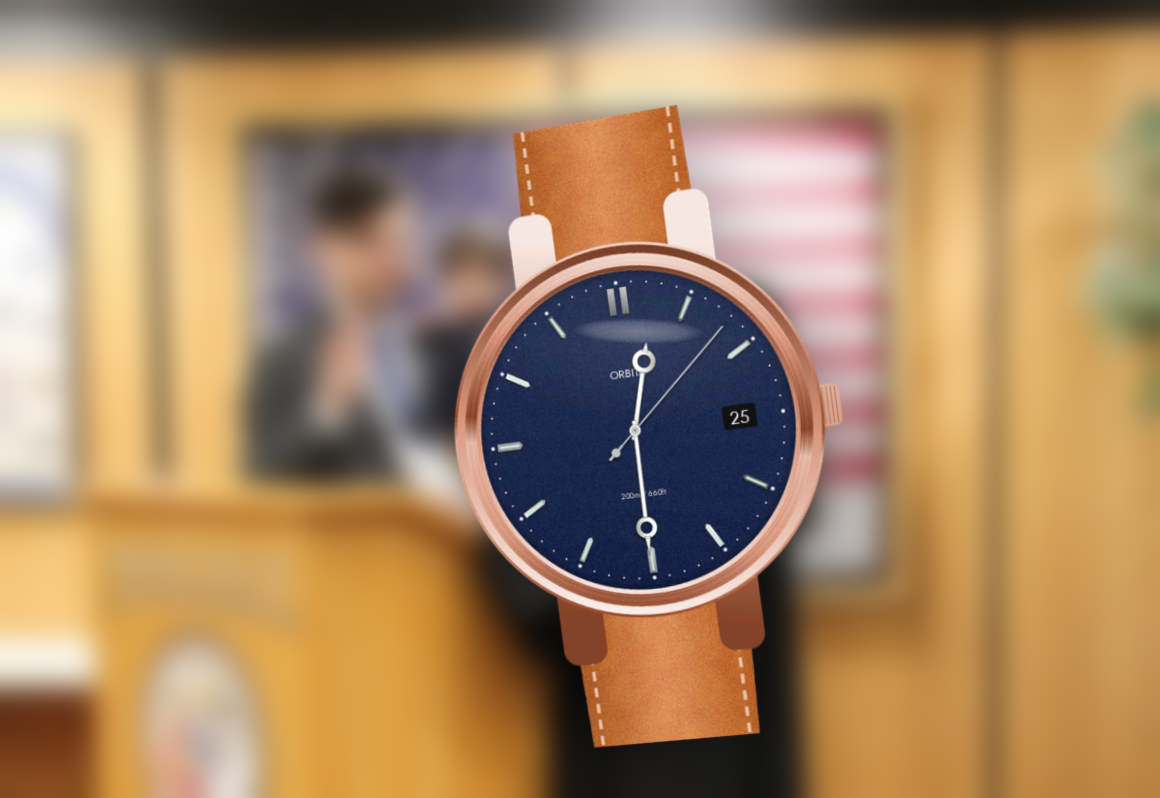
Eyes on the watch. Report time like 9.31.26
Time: 12.30.08
